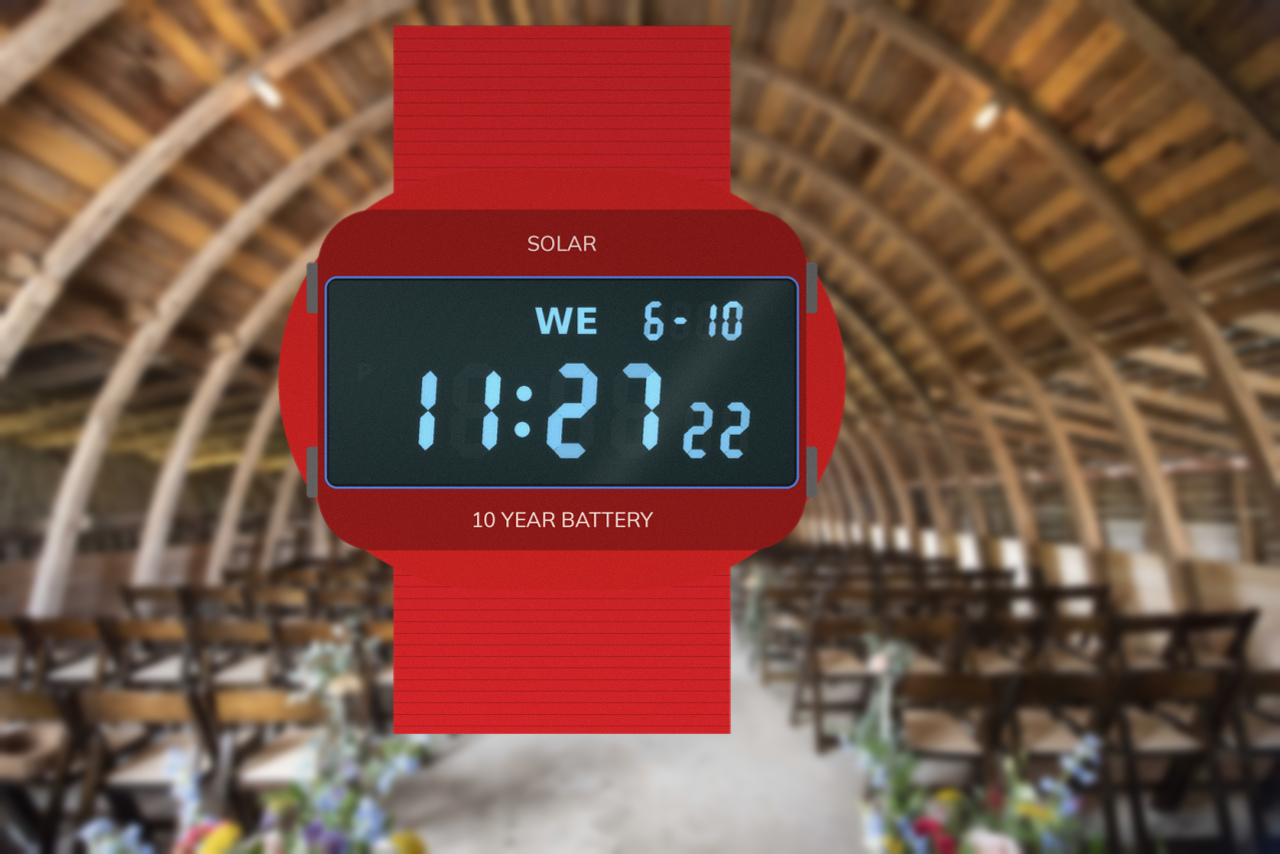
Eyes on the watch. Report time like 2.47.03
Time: 11.27.22
